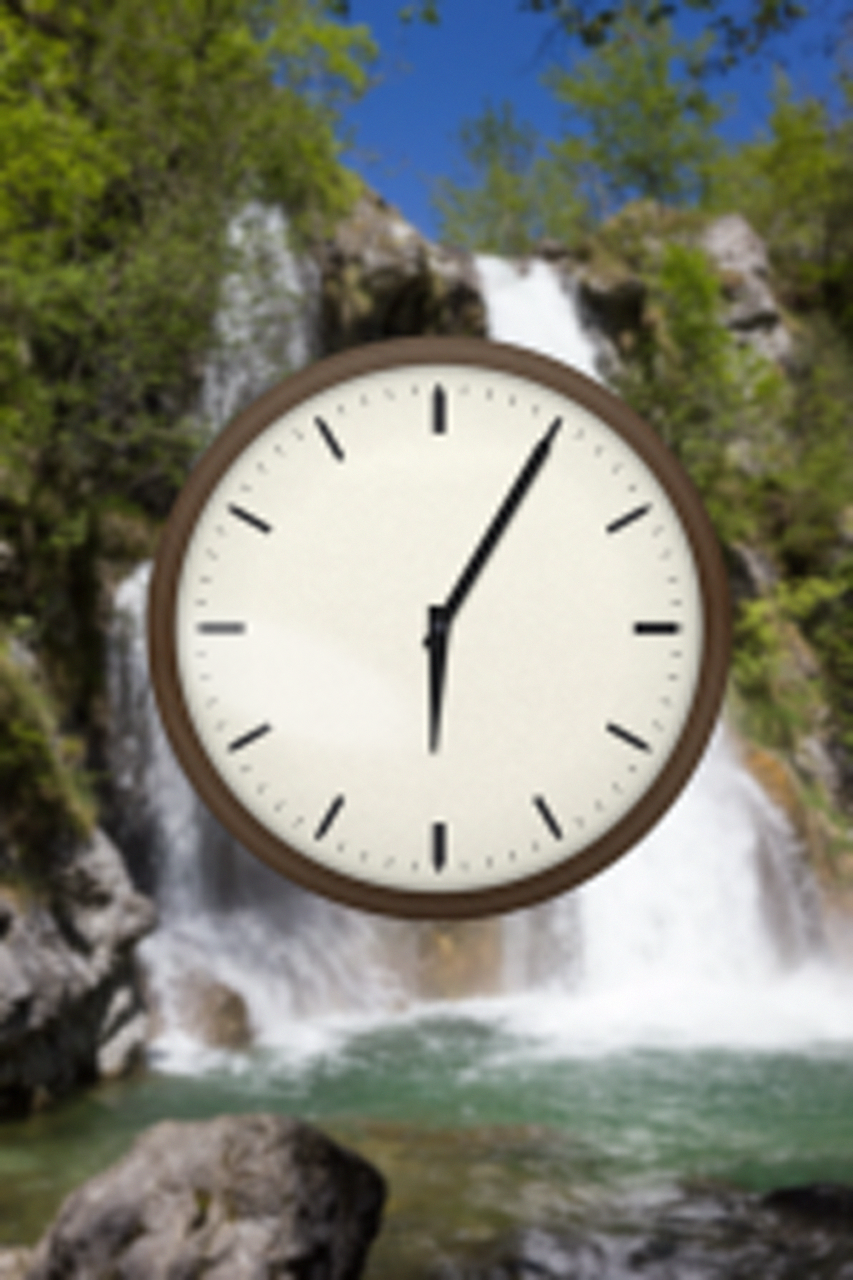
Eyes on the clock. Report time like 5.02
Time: 6.05
